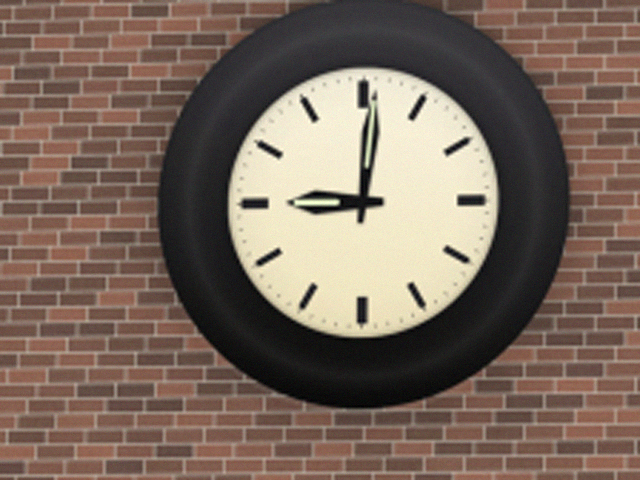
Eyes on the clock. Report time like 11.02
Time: 9.01
